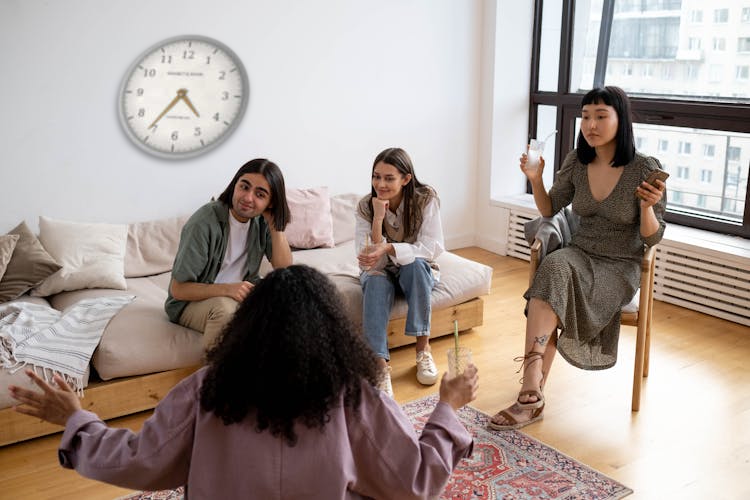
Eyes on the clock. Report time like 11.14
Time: 4.36
